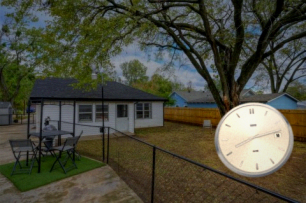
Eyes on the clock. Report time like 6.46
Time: 8.13
